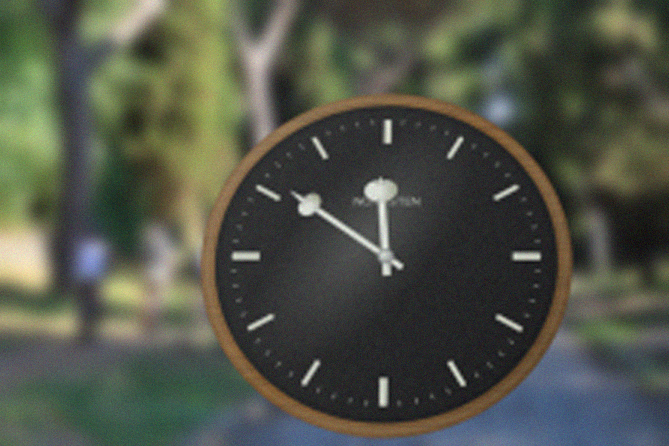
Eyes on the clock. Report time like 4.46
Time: 11.51
